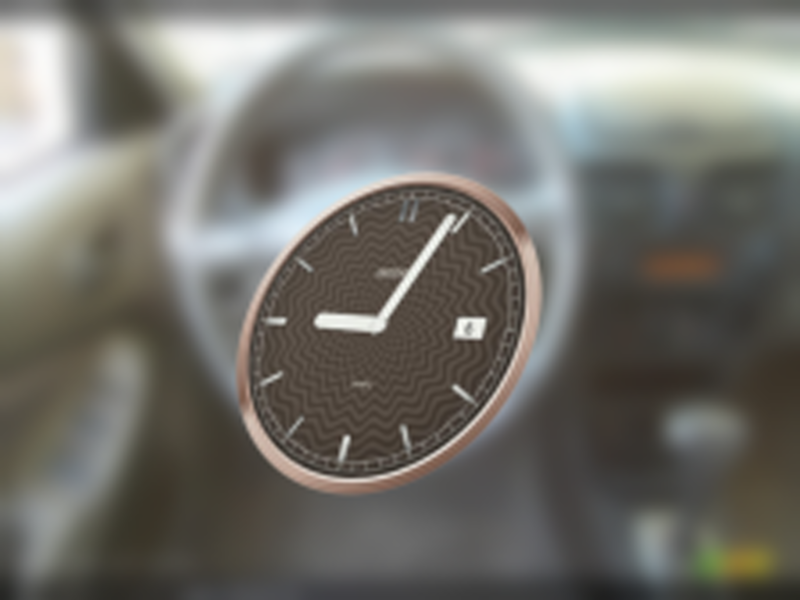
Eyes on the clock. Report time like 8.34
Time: 9.04
